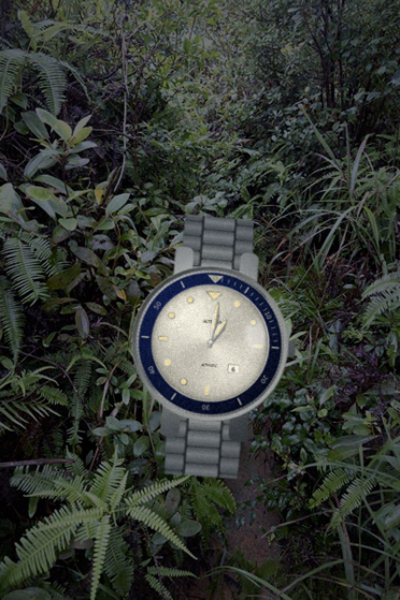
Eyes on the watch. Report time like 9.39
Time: 1.01
